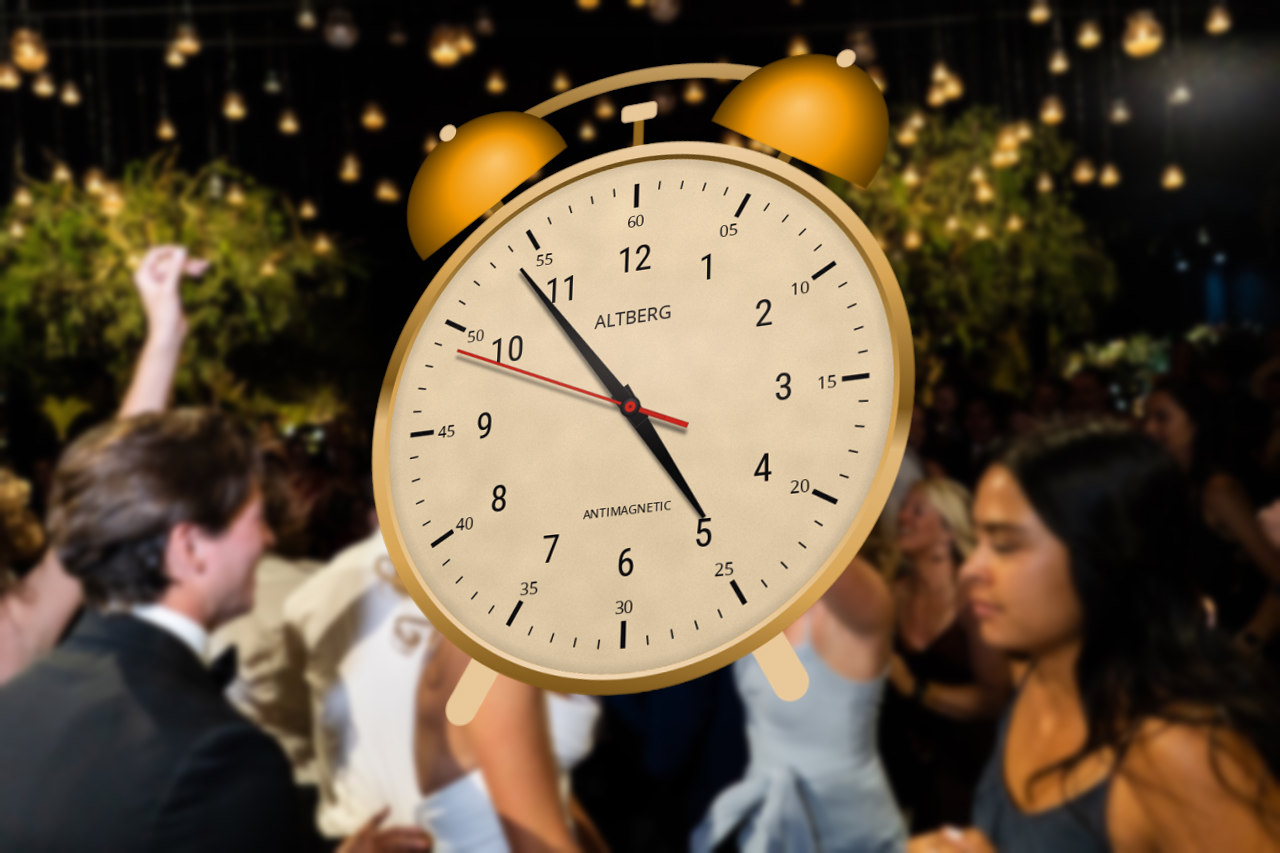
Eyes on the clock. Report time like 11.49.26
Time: 4.53.49
